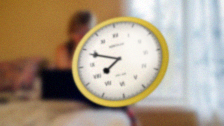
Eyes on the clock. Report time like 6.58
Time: 7.49
